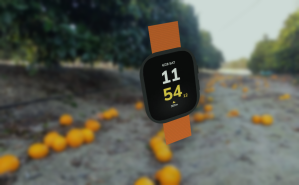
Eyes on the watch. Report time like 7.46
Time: 11.54
